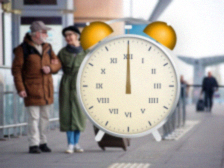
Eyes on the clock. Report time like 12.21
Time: 12.00
